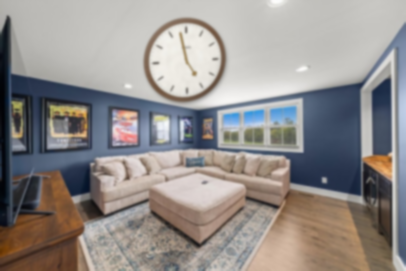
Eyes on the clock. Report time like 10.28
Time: 4.58
